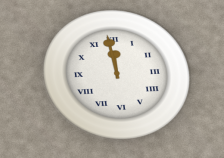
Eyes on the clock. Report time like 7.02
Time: 11.59
